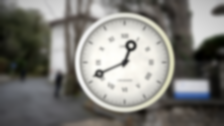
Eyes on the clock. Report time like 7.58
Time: 12.41
